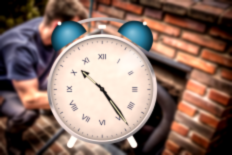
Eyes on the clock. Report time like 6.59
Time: 10.24
